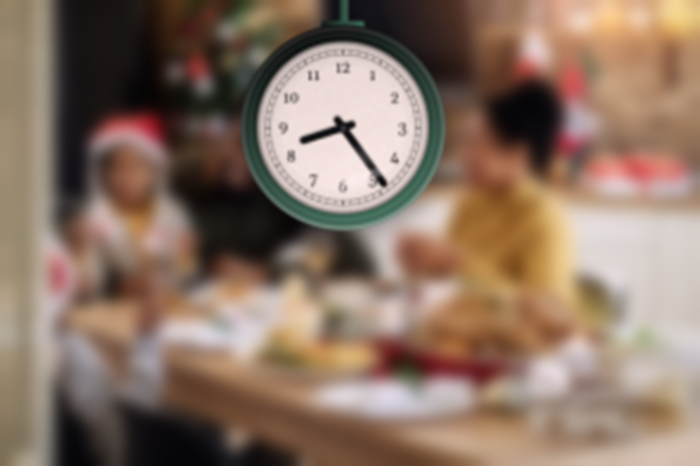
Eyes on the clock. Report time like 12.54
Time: 8.24
